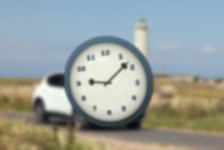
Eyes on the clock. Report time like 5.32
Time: 9.08
